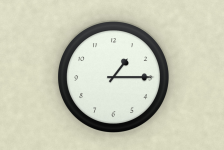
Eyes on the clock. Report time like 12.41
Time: 1.15
